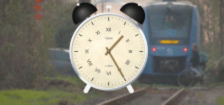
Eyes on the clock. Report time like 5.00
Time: 1.25
